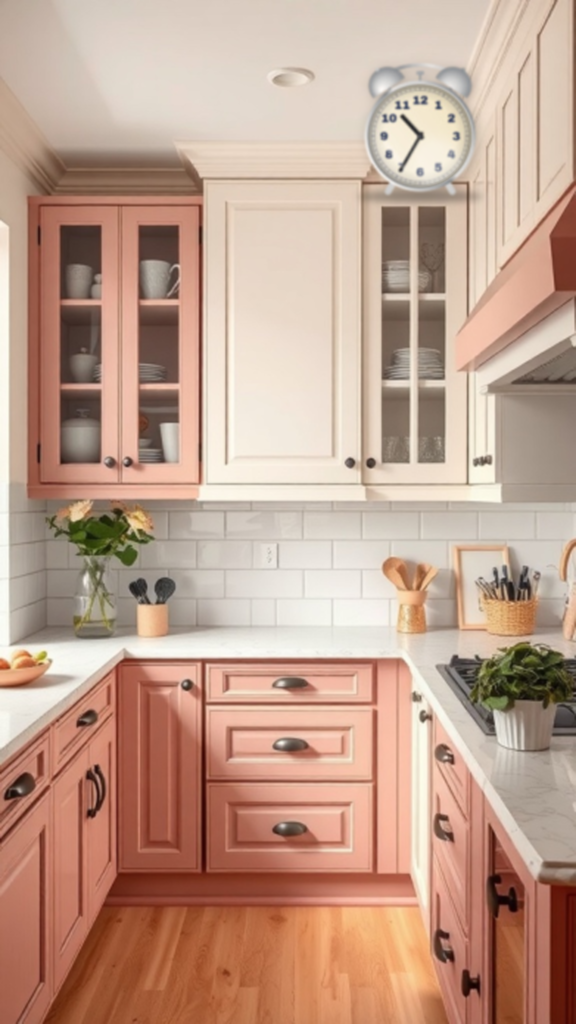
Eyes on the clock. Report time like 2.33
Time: 10.35
